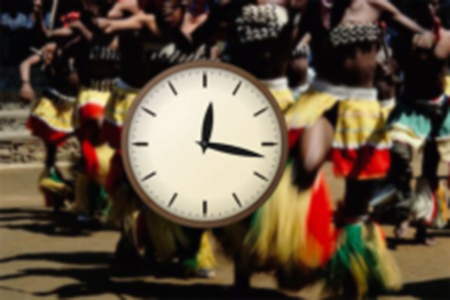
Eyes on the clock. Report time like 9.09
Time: 12.17
